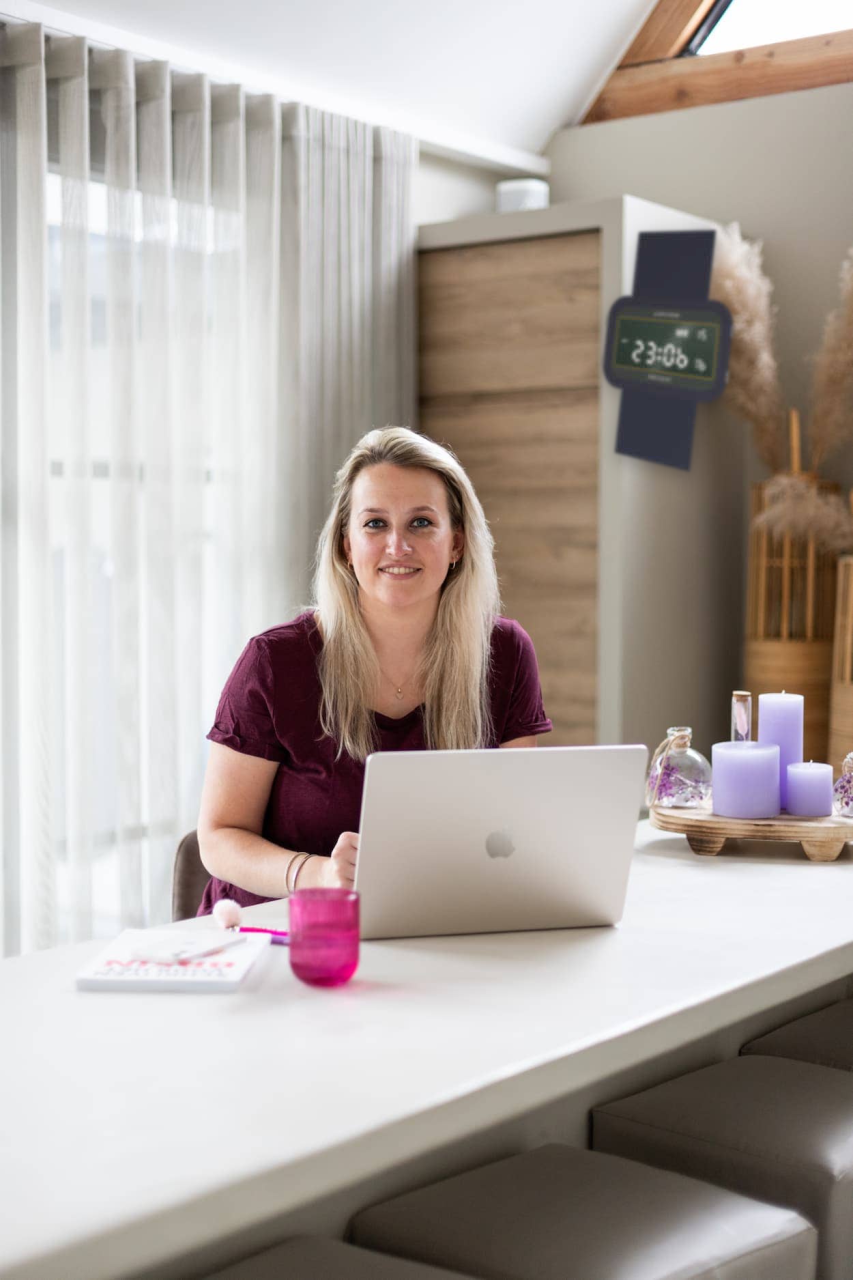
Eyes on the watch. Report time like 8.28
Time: 23.06
